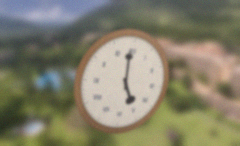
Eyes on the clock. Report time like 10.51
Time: 4.59
